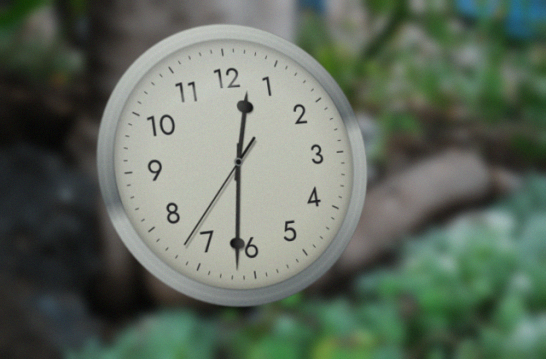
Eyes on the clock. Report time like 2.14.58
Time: 12.31.37
